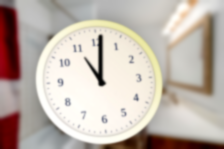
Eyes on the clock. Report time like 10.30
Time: 11.01
